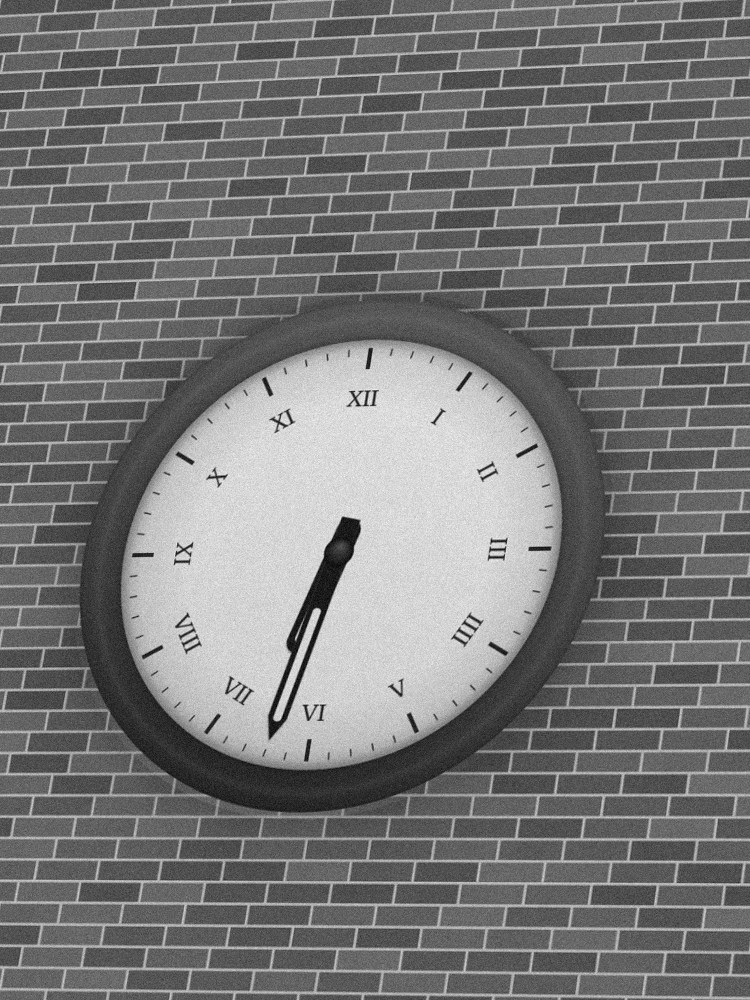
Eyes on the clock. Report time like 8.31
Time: 6.32
